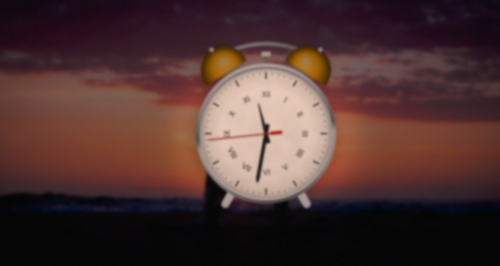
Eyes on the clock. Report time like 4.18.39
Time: 11.31.44
